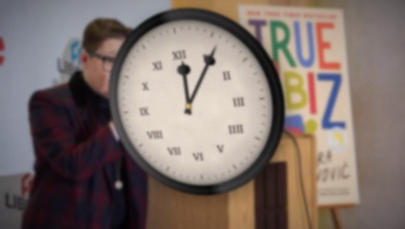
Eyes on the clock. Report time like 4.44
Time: 12.06
